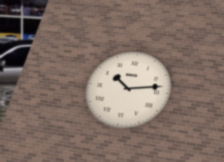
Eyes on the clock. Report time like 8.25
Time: 10.13
